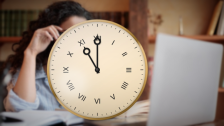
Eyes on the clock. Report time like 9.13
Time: 11.00
